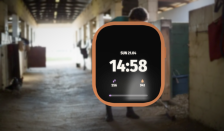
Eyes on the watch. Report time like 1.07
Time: 14.58
